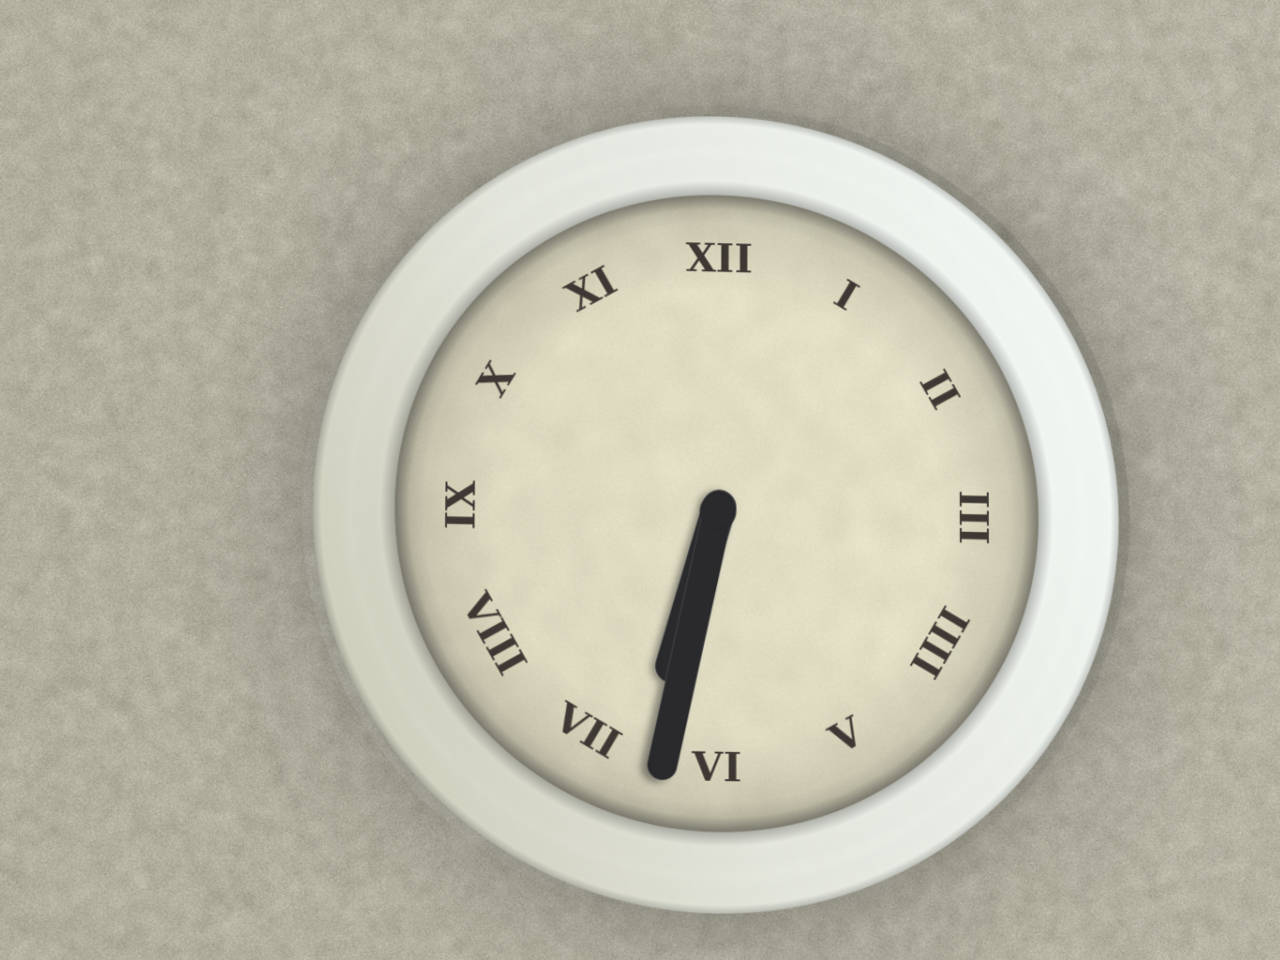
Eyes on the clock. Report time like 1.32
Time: 6.32
